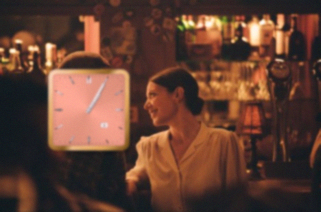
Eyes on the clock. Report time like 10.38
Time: 1.05
